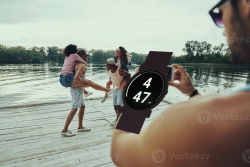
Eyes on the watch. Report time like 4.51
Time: 4.47
